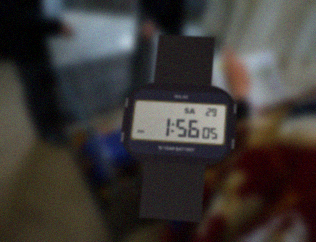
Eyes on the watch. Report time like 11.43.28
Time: 1.56.05
